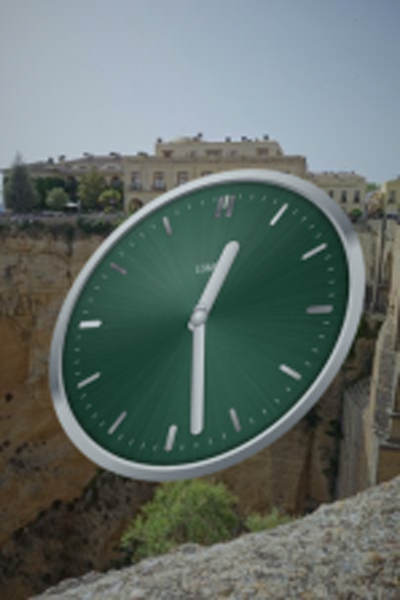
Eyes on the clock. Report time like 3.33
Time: 12.28
